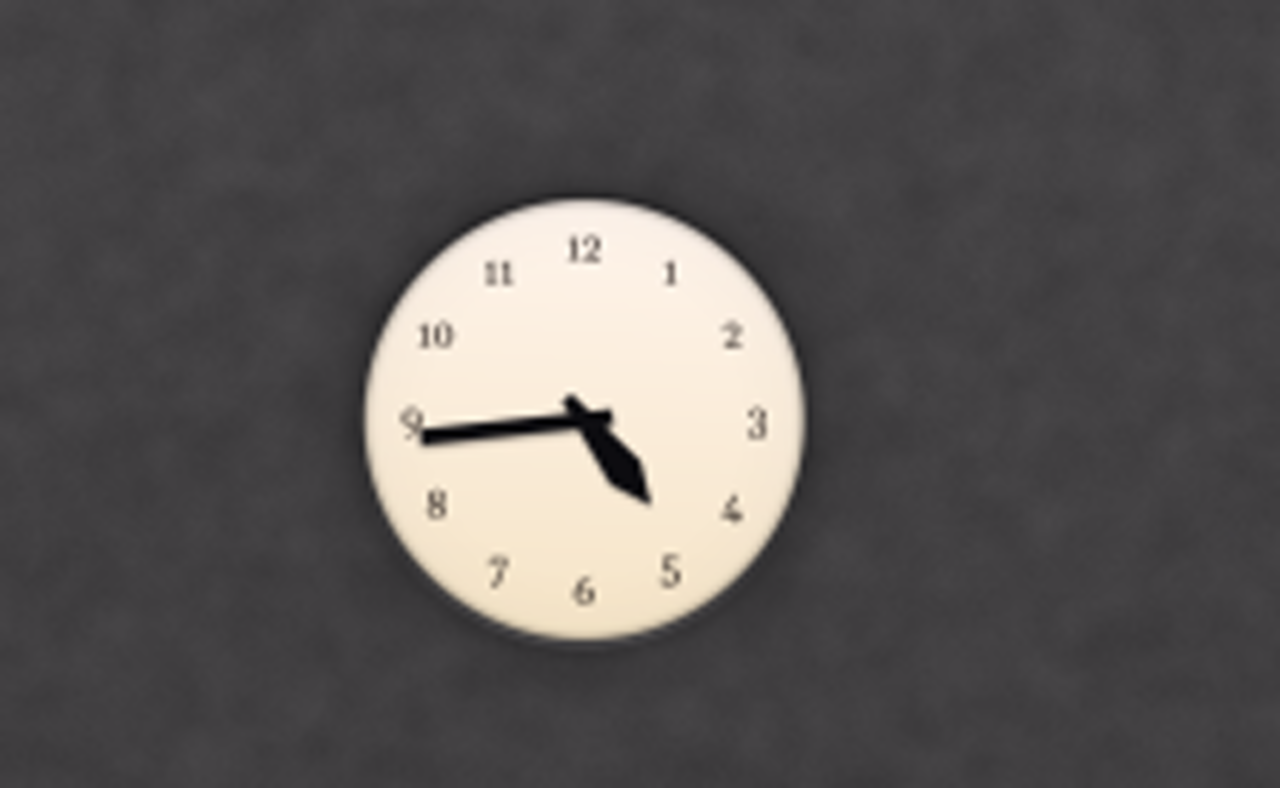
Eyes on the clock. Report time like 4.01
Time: 4.44
